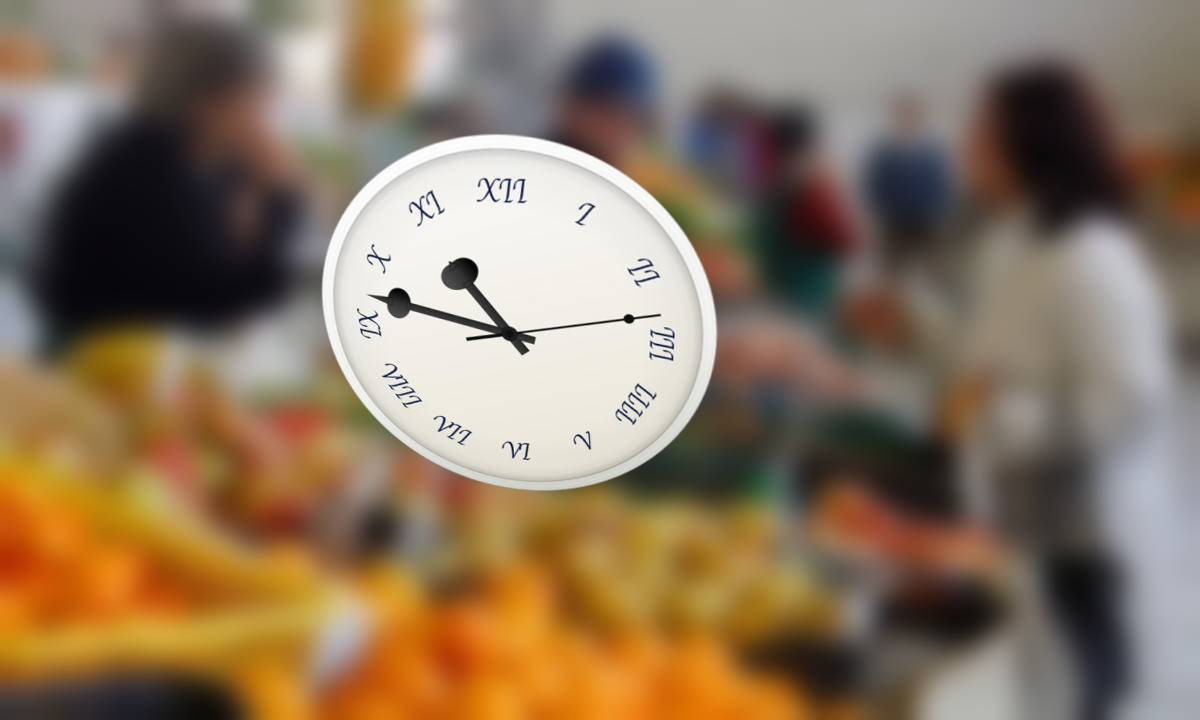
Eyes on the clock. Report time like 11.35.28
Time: 10.47.13
